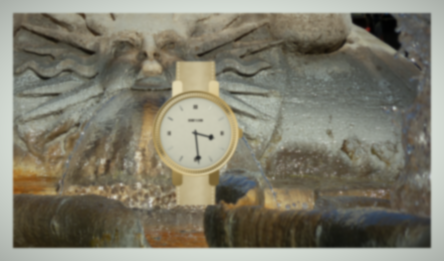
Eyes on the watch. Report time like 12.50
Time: 3.29
